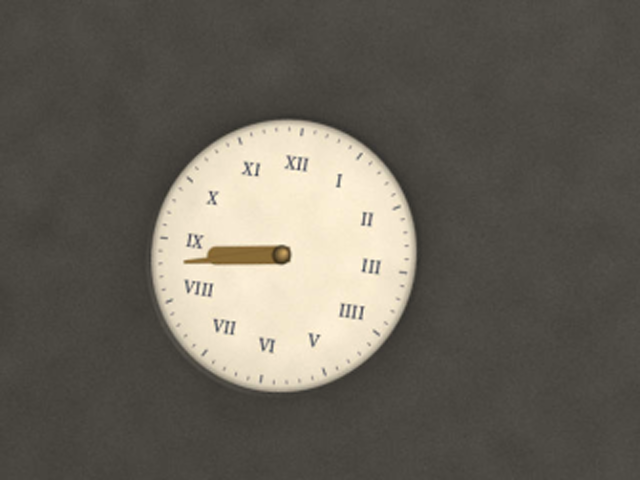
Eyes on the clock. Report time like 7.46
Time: 8.43
